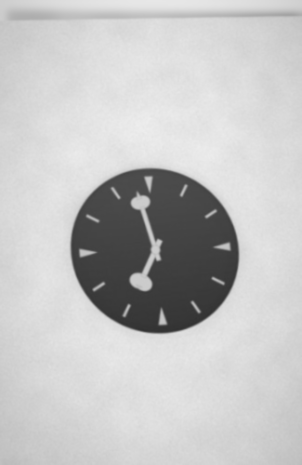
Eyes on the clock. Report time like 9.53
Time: 6.58
